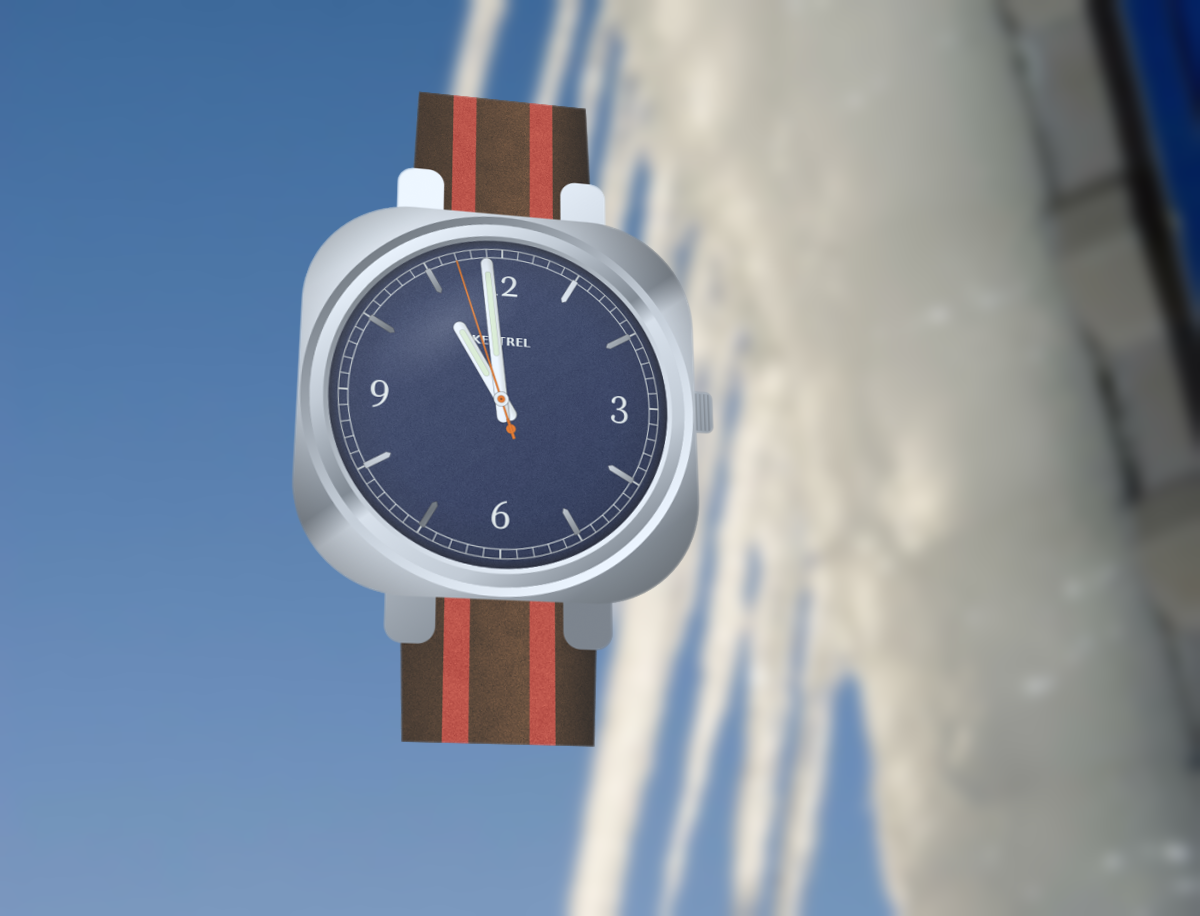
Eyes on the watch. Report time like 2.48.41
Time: 10.58.57
